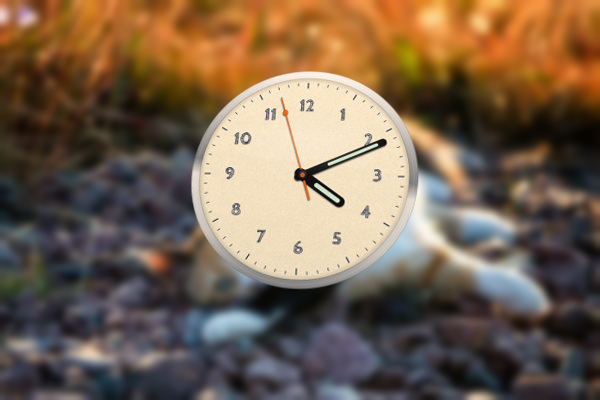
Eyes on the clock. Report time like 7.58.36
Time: 4.10.57
